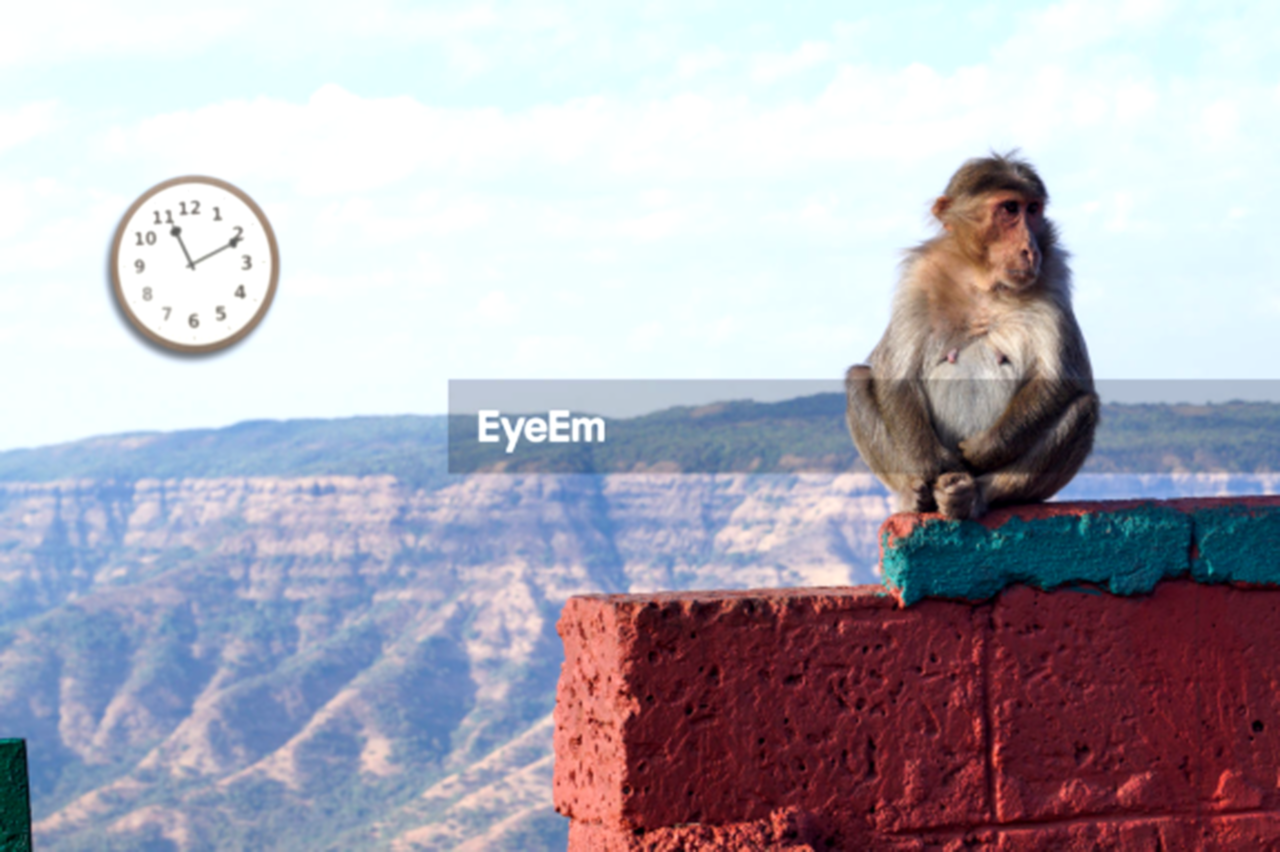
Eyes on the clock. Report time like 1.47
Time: 11.11
